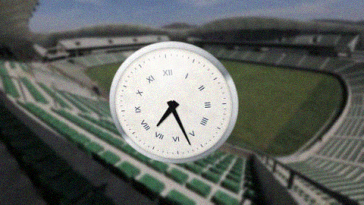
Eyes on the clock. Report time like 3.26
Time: 7.27
